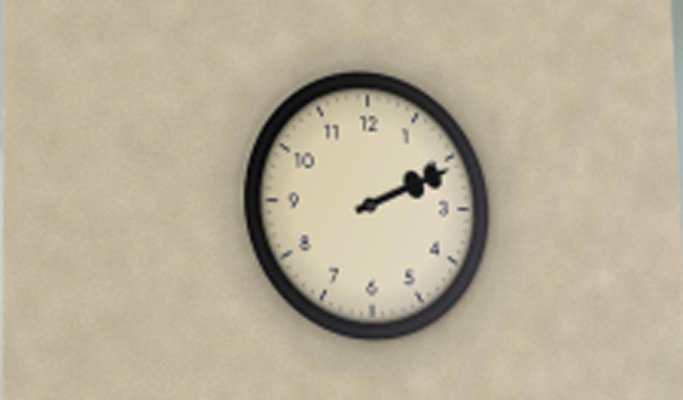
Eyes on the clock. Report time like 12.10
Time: 2.11
